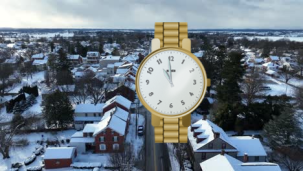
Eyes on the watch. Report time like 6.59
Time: 10.59
